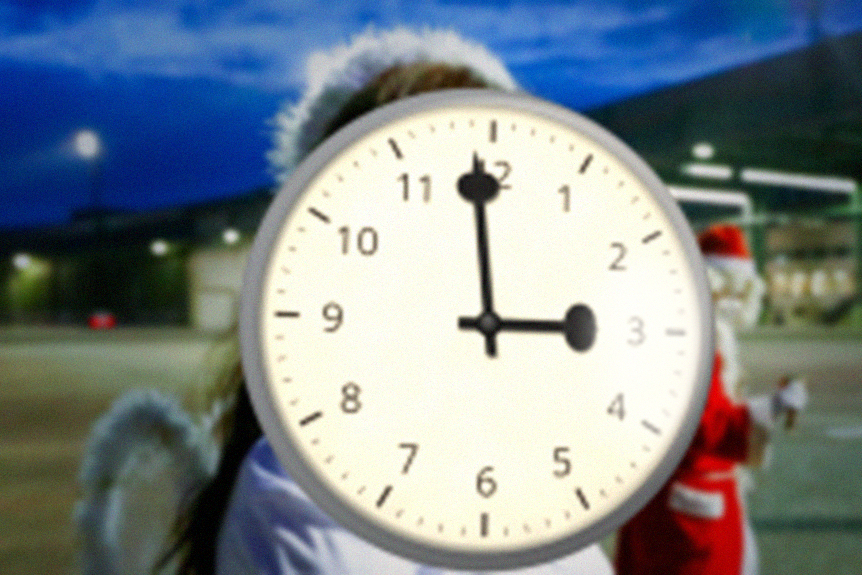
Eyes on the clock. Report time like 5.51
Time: 2.59
